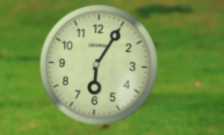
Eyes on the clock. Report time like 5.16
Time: 6.05
